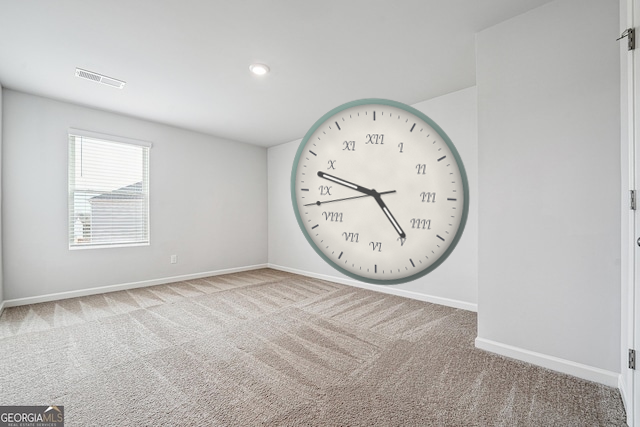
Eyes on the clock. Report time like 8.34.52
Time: 4.47.43
